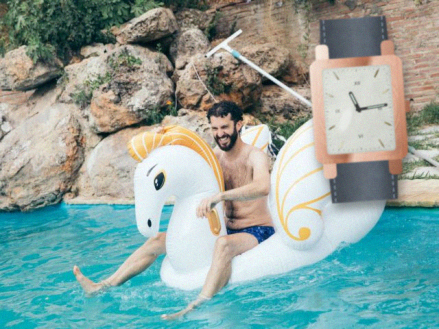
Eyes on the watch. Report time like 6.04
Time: 11.14
